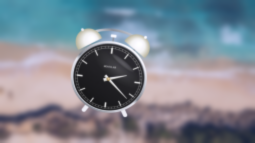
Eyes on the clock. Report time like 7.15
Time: 2.22
